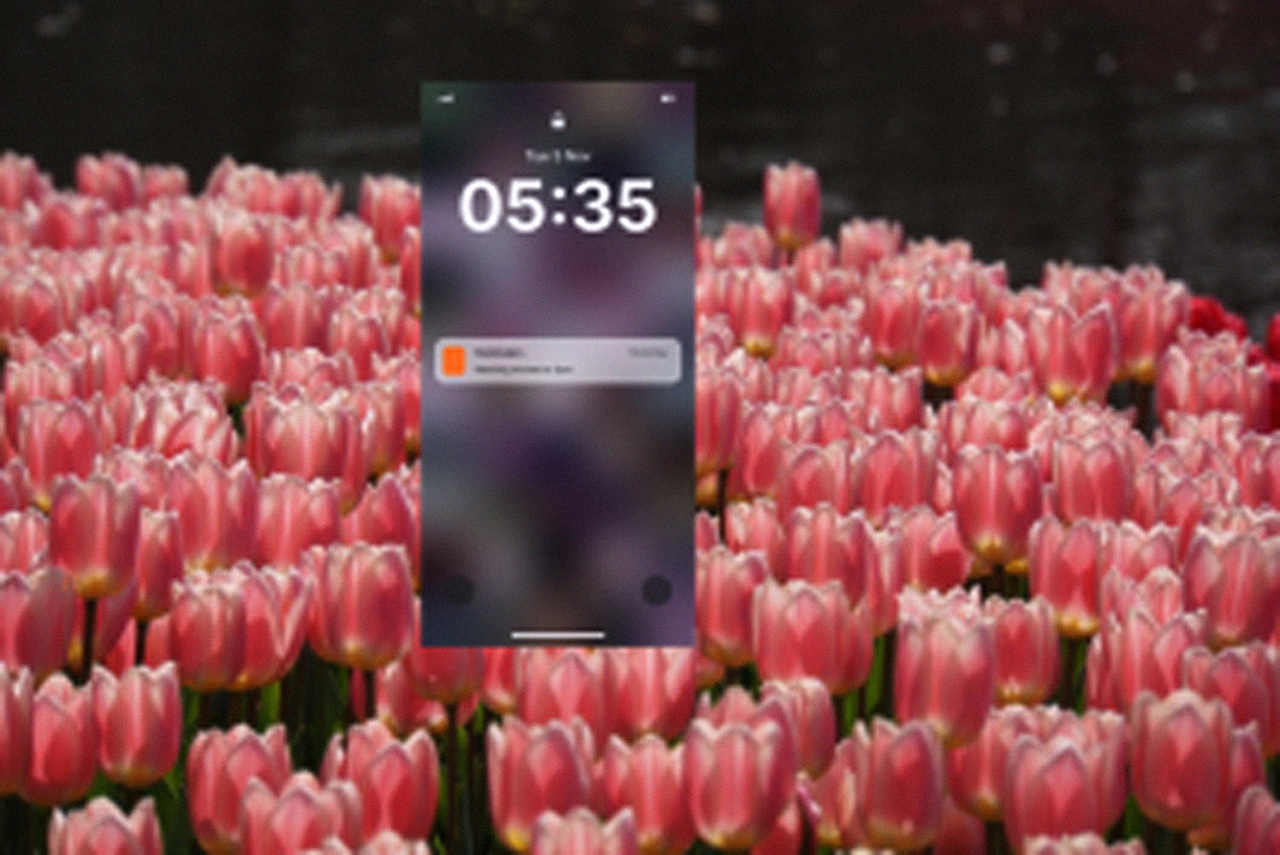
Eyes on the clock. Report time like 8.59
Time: 5.35
